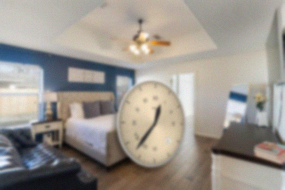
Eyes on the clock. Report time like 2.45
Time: 12.37
